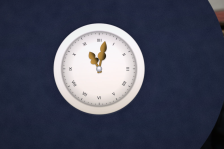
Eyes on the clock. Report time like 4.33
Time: 11.02
